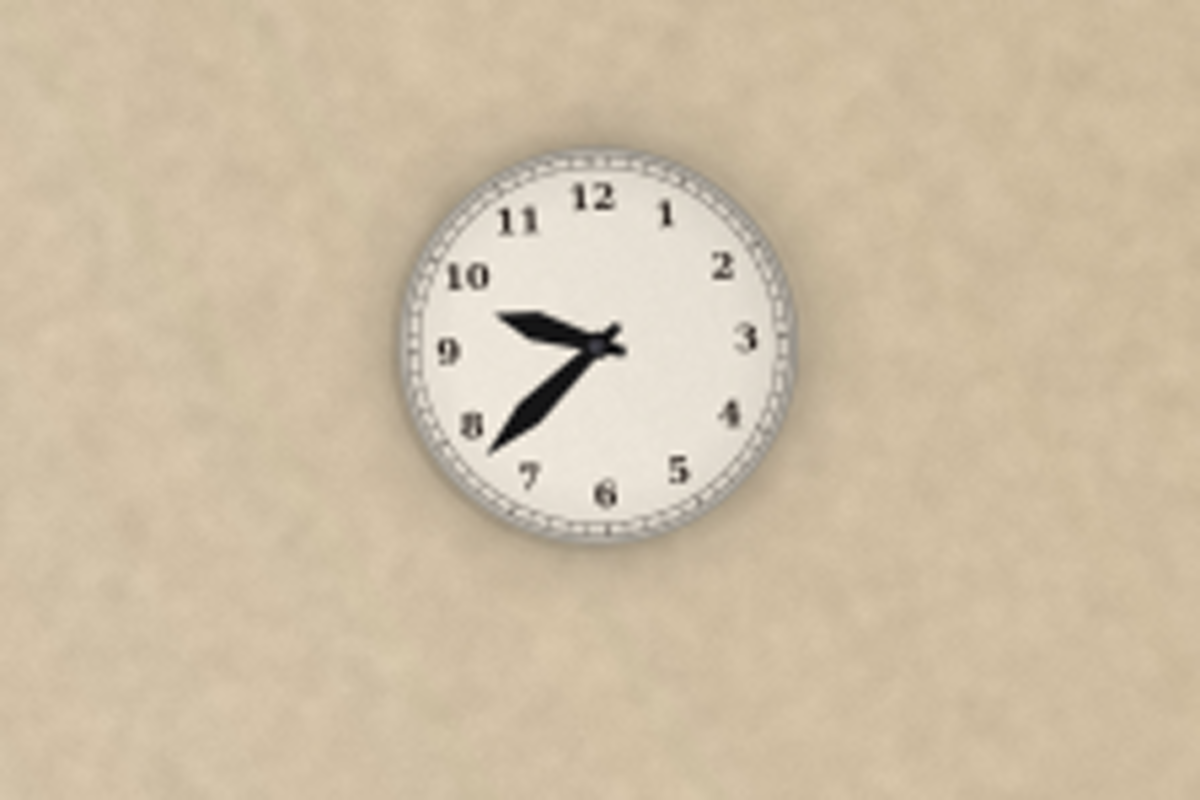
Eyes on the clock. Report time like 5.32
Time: 9.38
